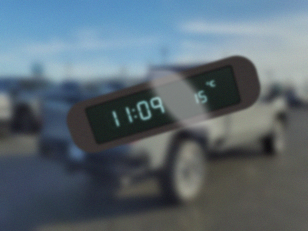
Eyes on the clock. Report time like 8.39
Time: 11.09
